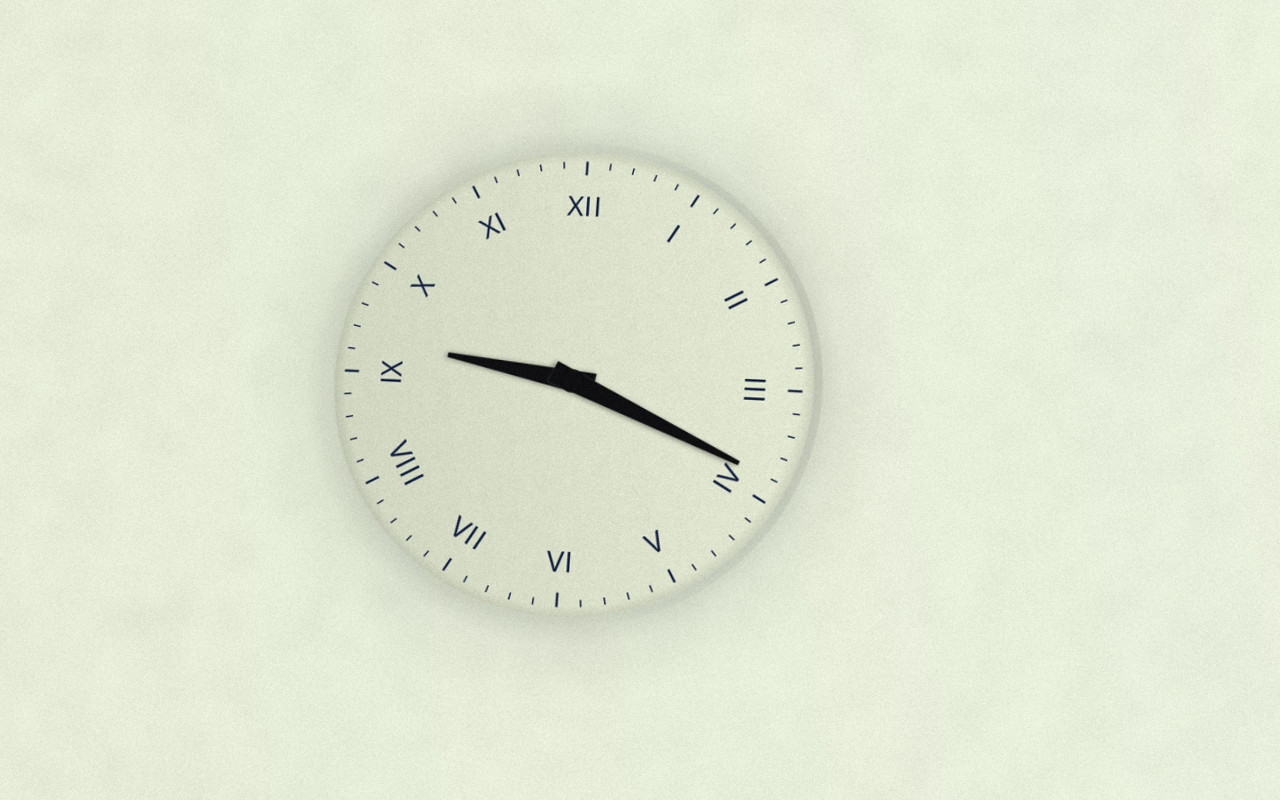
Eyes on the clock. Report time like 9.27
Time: 9.19
